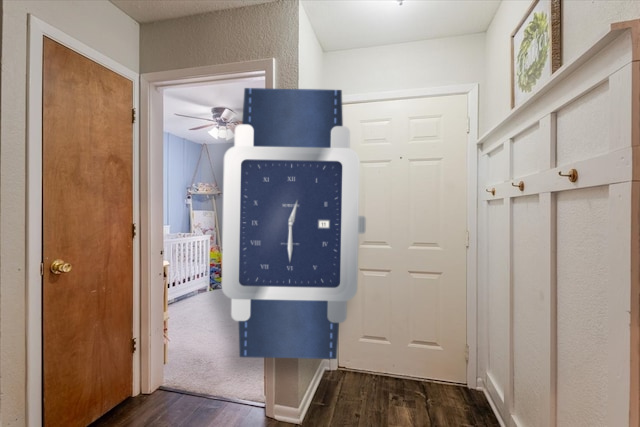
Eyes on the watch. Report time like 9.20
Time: 12.30
